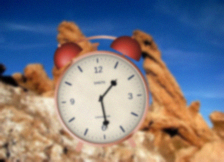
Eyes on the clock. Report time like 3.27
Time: 1.29
